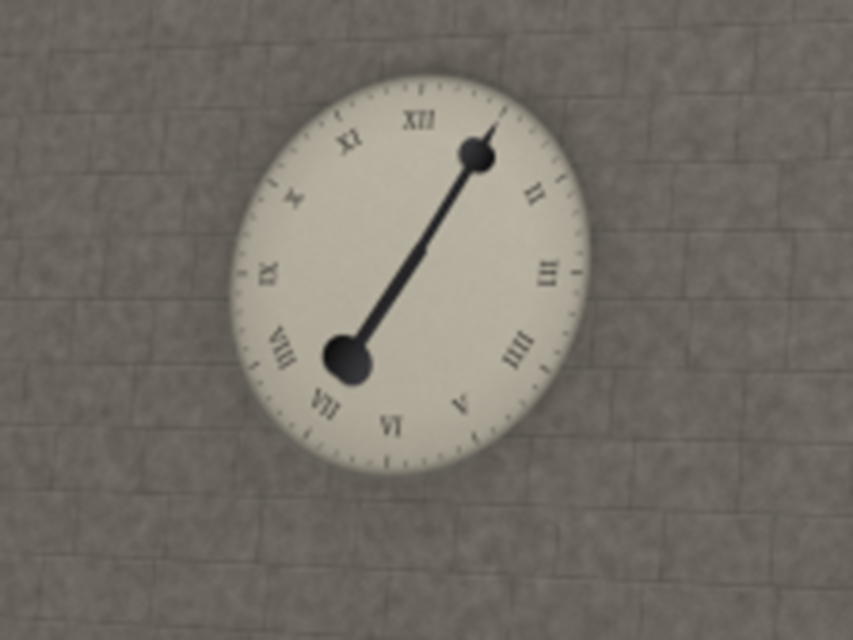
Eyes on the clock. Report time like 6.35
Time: 7.05
